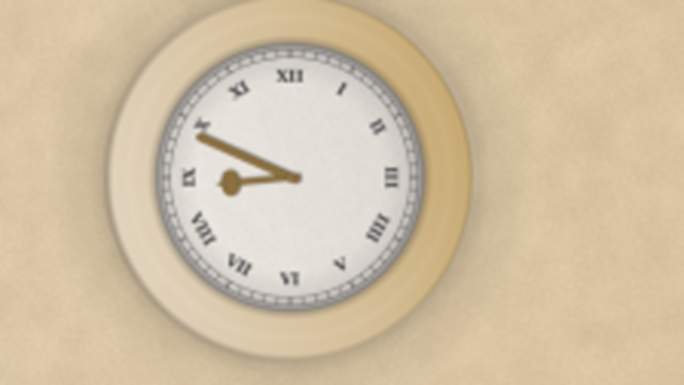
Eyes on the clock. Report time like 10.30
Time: 8.49
